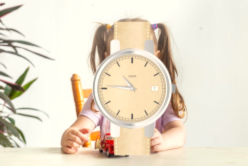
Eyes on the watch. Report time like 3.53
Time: 10.46
